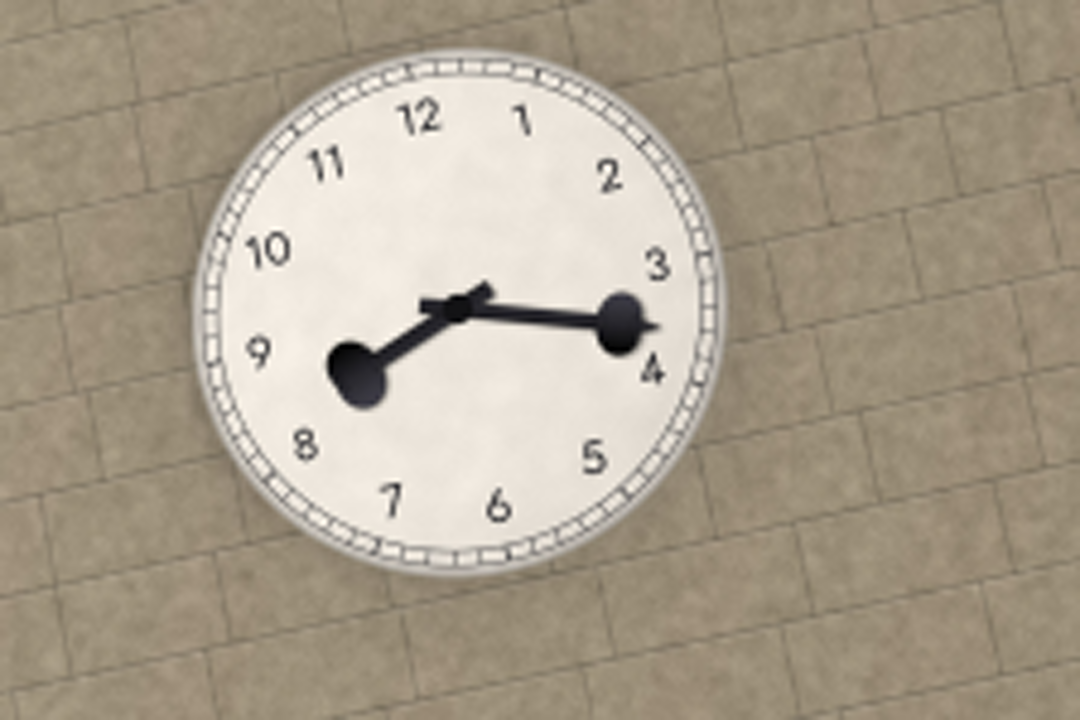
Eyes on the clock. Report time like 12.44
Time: 8.18
